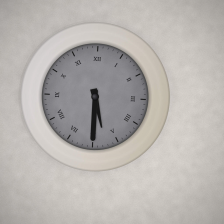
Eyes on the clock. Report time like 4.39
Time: 5.30
